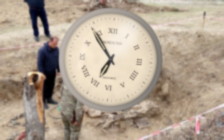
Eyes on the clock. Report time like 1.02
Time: 6.54
